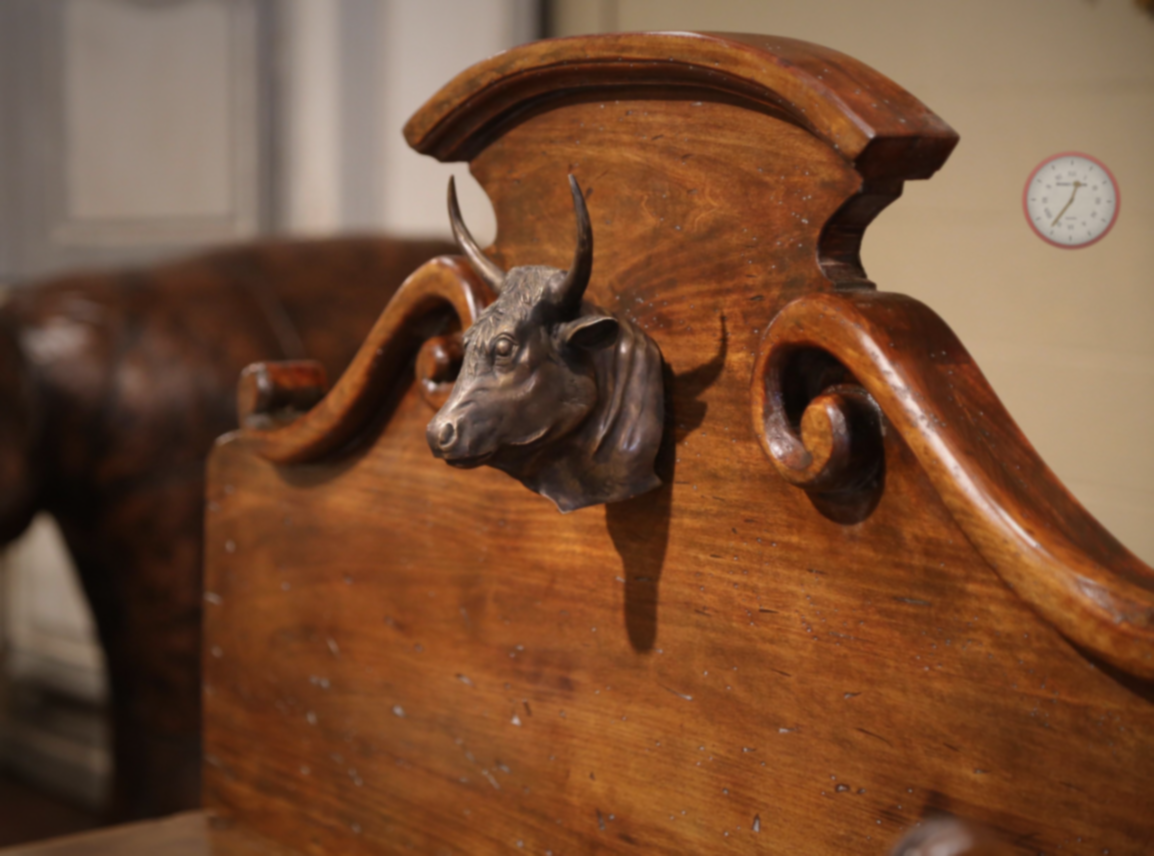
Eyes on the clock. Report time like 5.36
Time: 12.36
